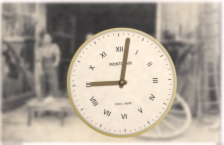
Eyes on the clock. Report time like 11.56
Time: 9.02
